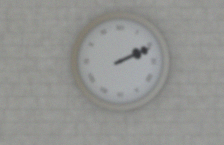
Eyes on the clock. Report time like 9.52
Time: 2.11
